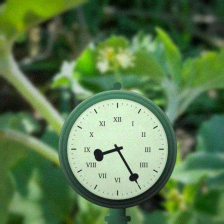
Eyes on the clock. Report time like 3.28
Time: 8.25
